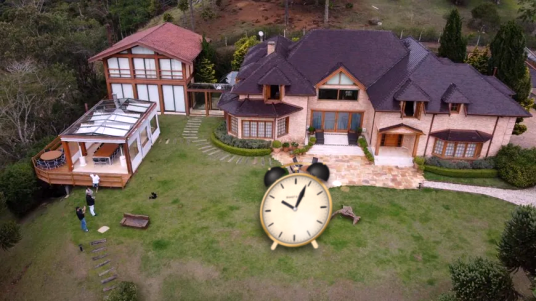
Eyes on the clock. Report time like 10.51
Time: 10.04
